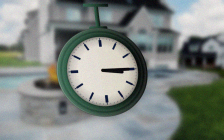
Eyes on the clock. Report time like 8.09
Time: 3.15
